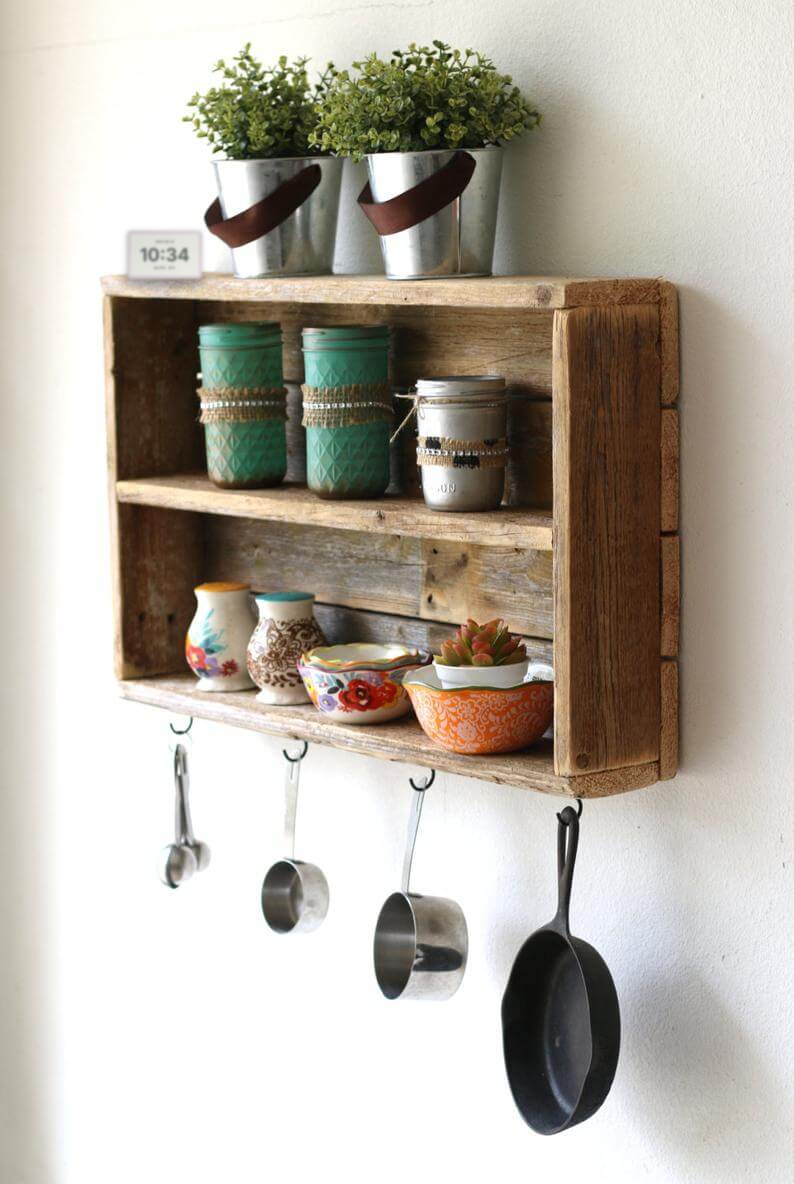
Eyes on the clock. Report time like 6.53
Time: 10.34
